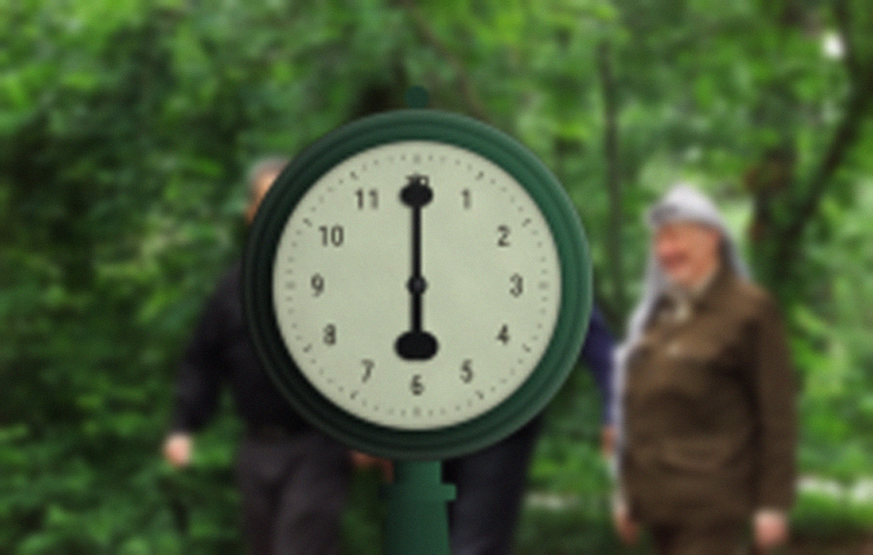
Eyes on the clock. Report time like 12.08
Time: 6.00
